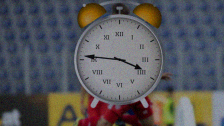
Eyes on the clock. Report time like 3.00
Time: 3.46
